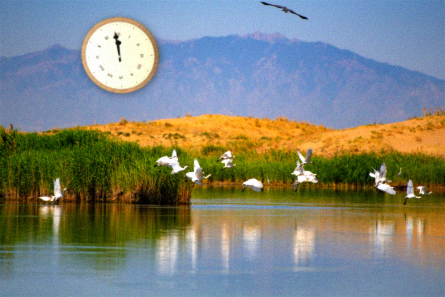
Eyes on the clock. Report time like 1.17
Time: 11.59
